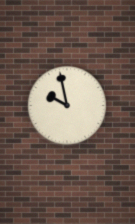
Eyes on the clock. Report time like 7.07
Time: 9.58
